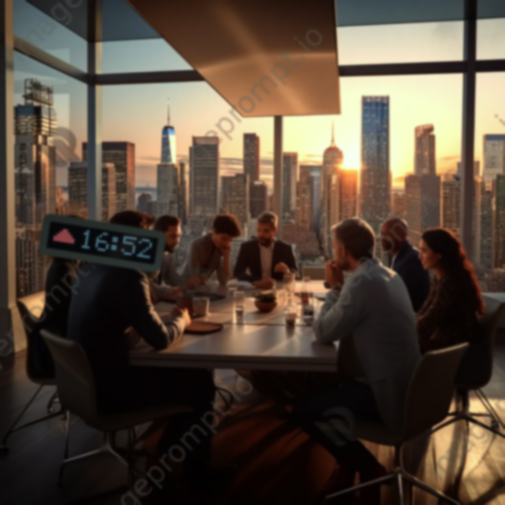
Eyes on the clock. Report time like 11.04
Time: 16.52
